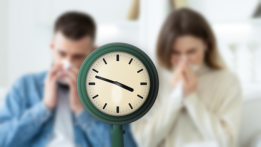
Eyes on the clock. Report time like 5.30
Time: 3.48
